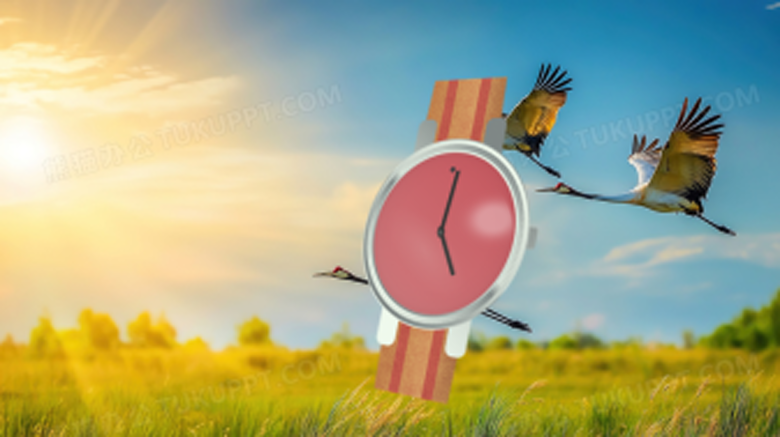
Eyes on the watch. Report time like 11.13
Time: 5.01
